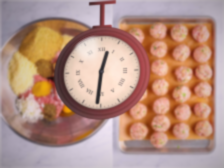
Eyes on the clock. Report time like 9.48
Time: 12.31
